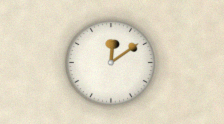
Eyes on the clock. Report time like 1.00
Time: 12.09
